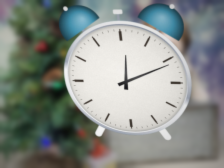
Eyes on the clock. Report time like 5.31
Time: 12.11
